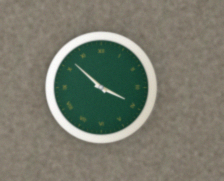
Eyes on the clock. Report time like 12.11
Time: 3.52
